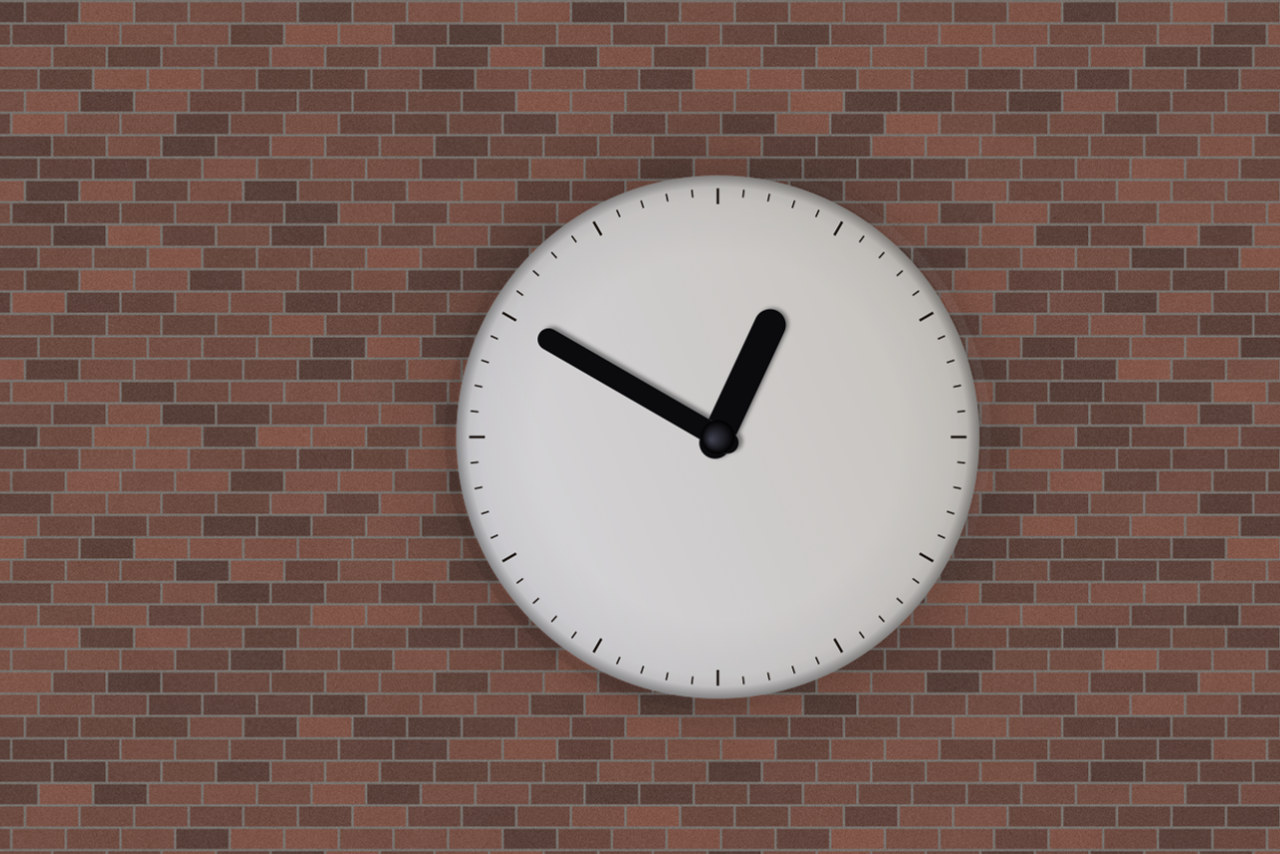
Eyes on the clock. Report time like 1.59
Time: 12.50
